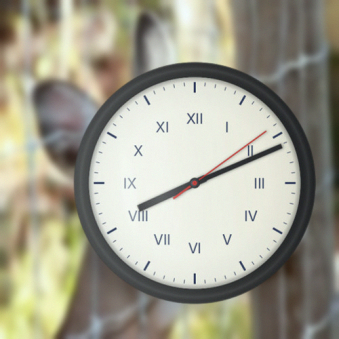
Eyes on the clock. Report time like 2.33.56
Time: 8.11.09
